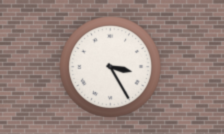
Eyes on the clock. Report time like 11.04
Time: 3.25
